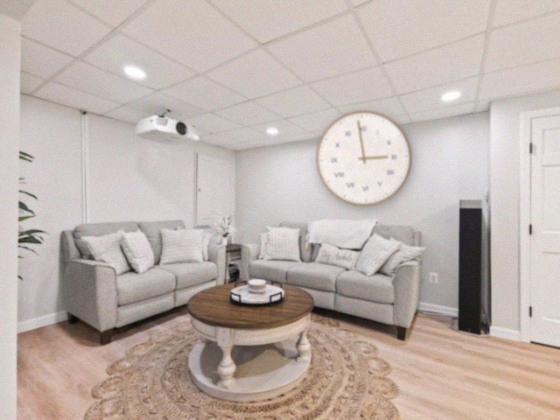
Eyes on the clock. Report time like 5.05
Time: 2.59
